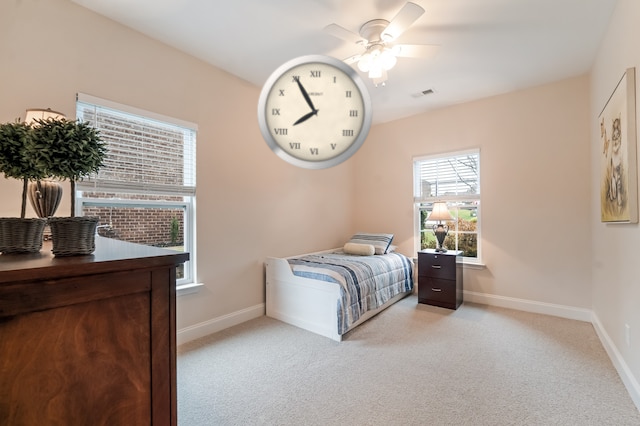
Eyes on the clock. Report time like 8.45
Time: 7.55
